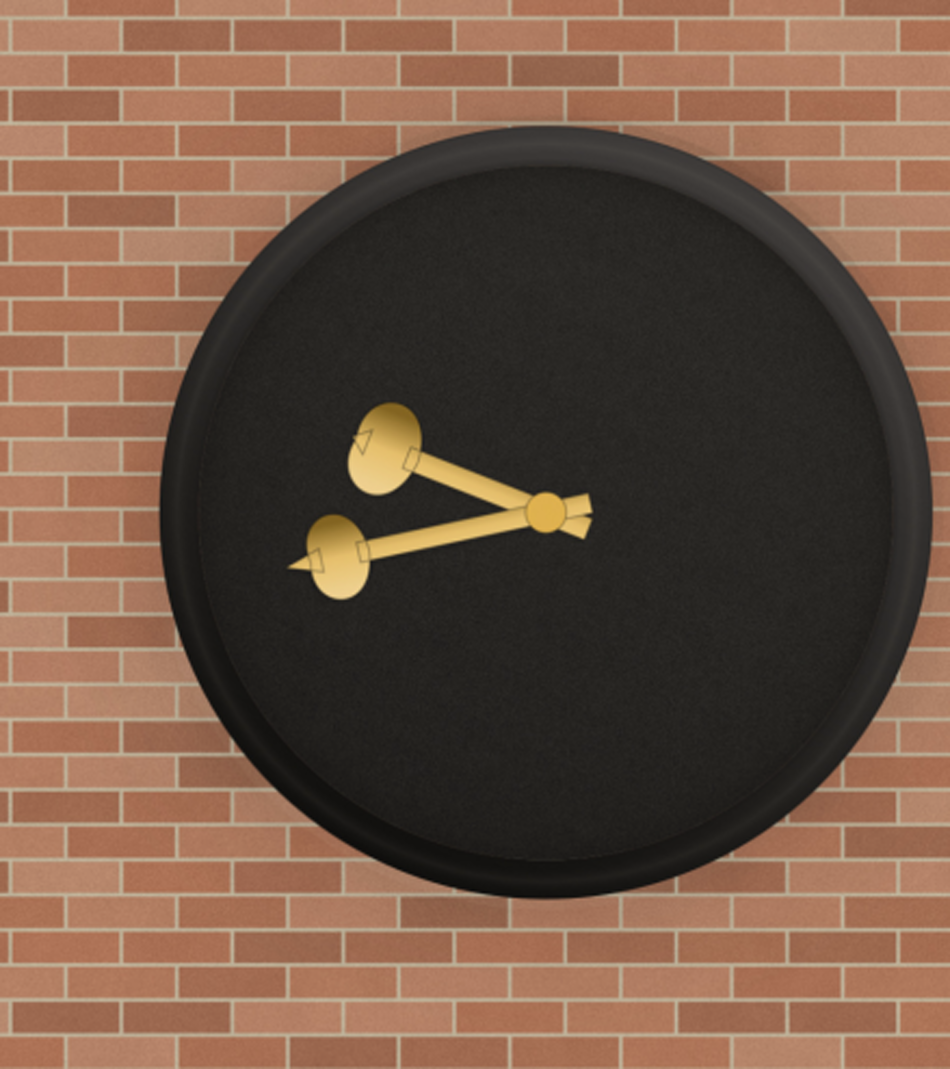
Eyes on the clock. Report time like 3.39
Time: 9.43
